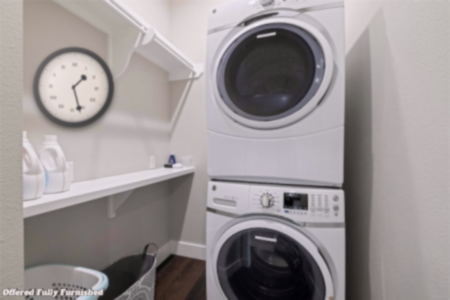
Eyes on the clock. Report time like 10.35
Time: 1.27
